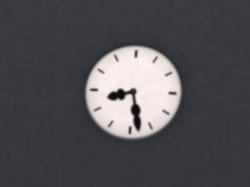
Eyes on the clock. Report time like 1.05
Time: 8.28
